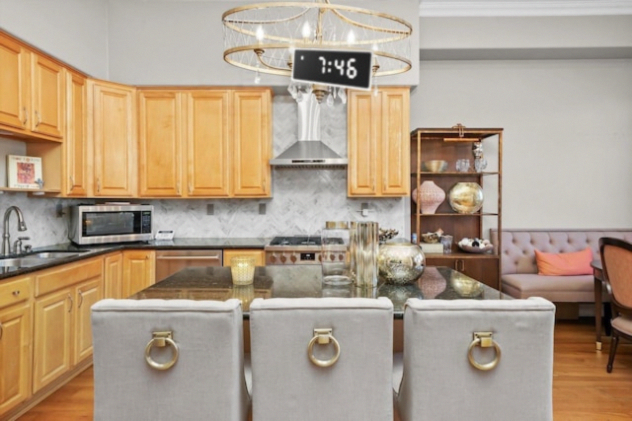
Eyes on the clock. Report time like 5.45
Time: 7.46
